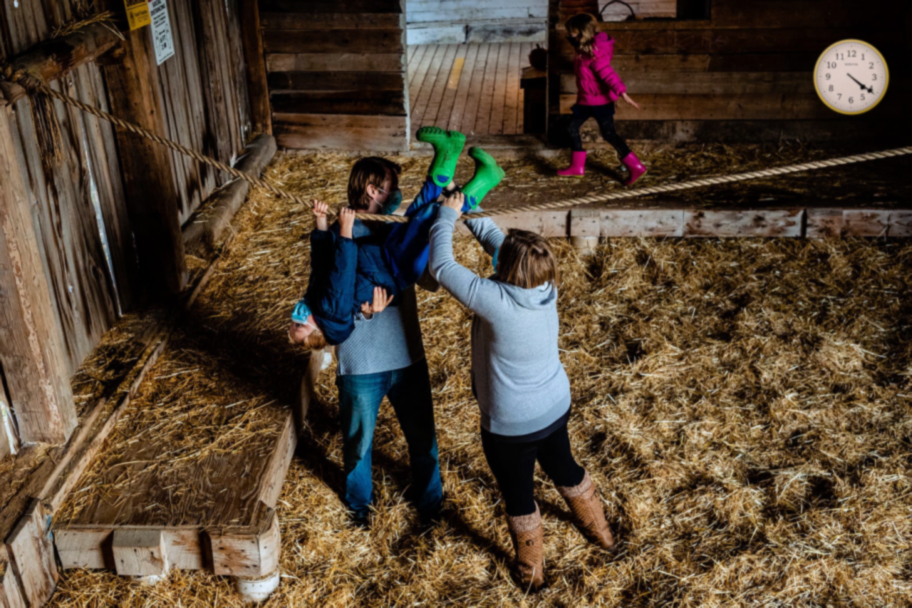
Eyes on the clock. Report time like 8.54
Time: 4.21
